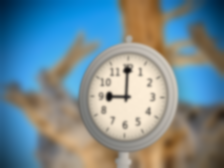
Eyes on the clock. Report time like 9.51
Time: 9.00
